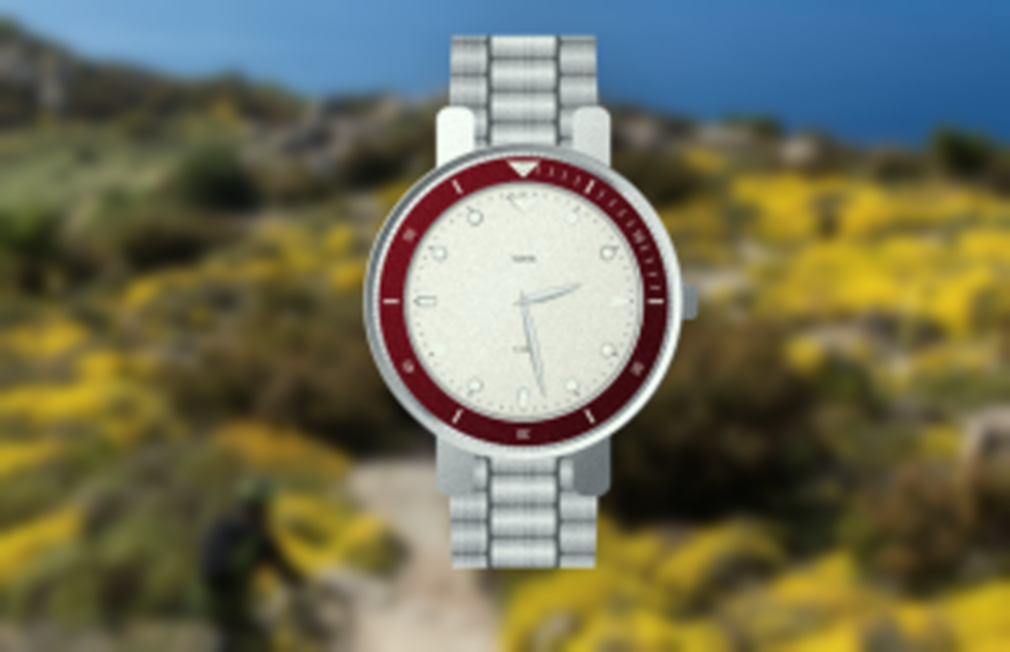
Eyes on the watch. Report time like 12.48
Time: 2.28
